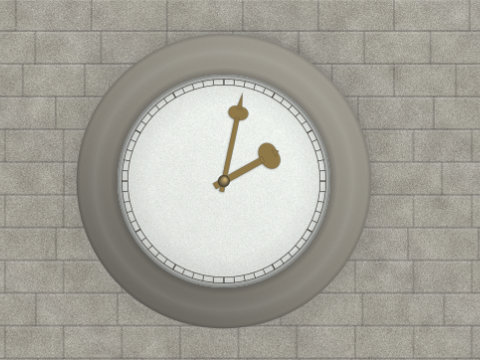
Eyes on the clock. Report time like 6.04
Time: 2.02
